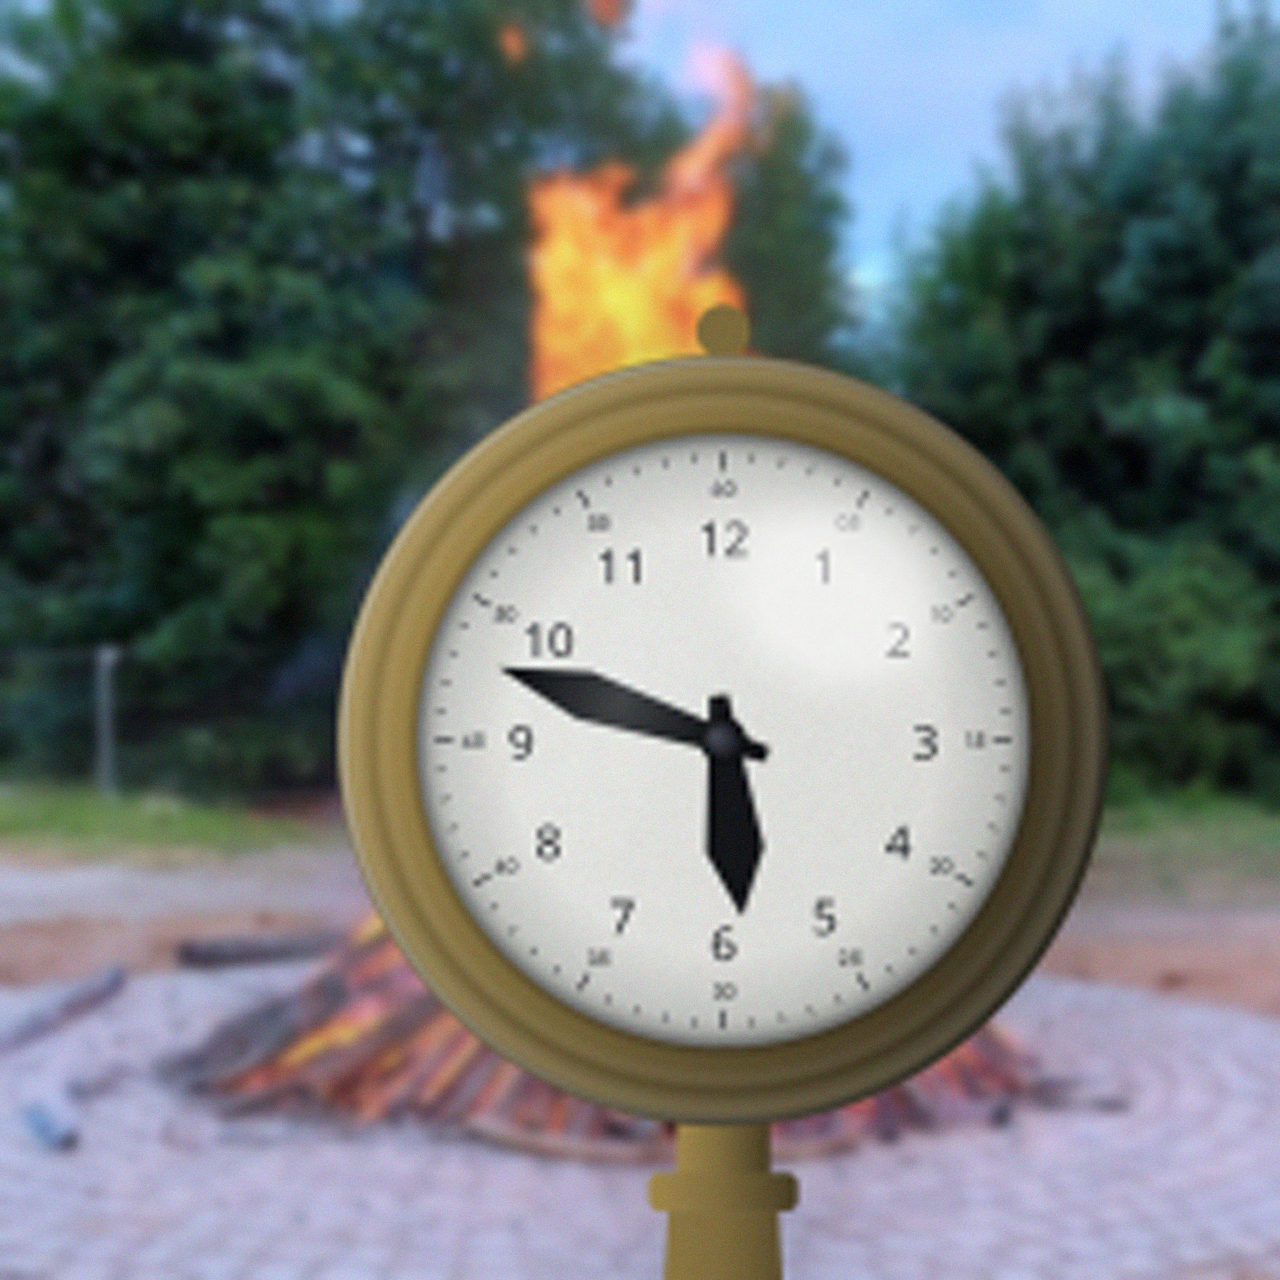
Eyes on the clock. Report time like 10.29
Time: 5.48
